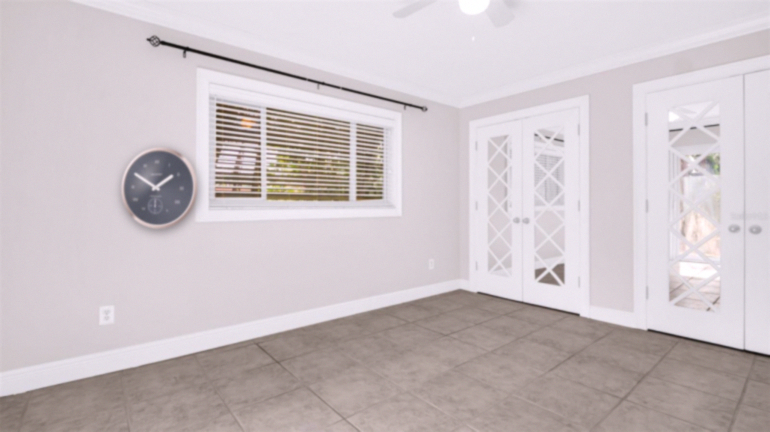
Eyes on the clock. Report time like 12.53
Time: 1.50
